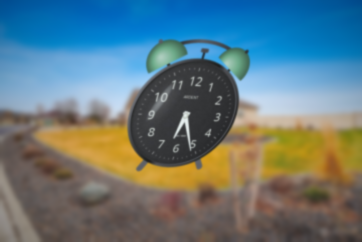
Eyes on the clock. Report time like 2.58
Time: 6.26
